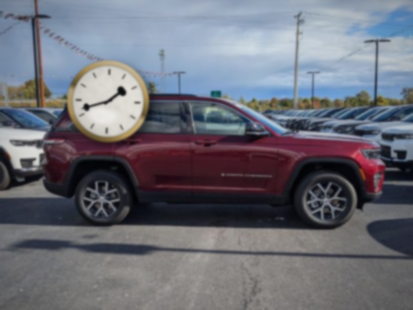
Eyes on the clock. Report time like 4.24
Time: 1.42
